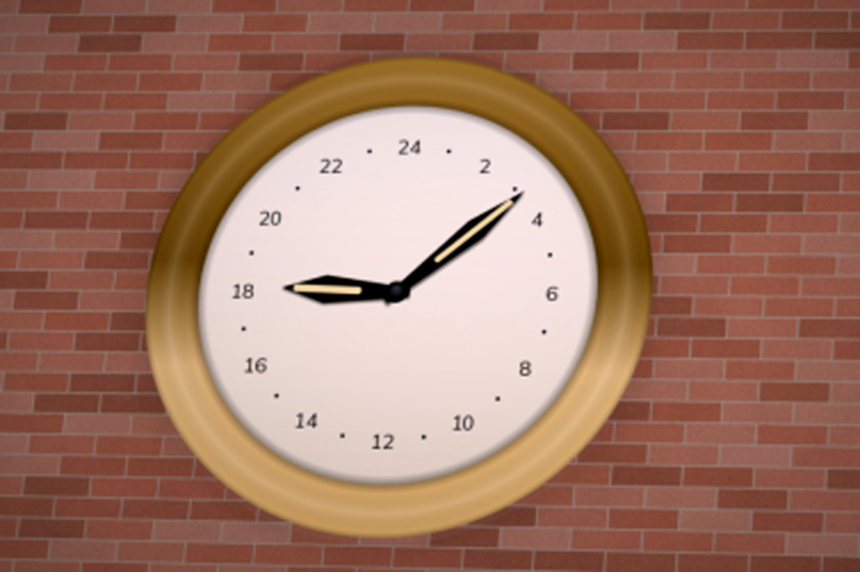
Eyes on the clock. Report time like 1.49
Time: 18.08
